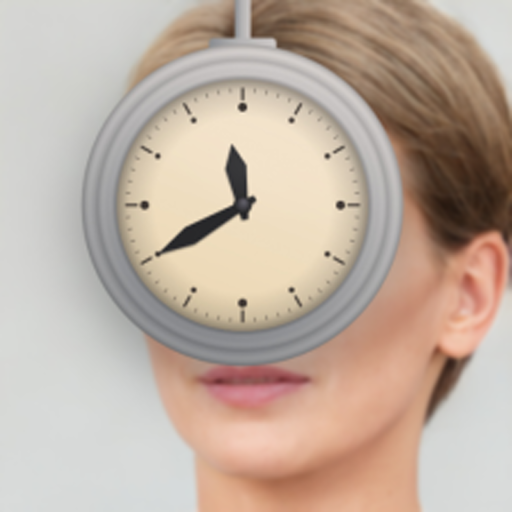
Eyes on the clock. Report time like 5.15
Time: 11.40
